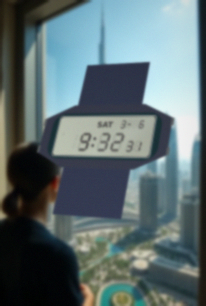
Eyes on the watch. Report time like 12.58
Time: 9.32
